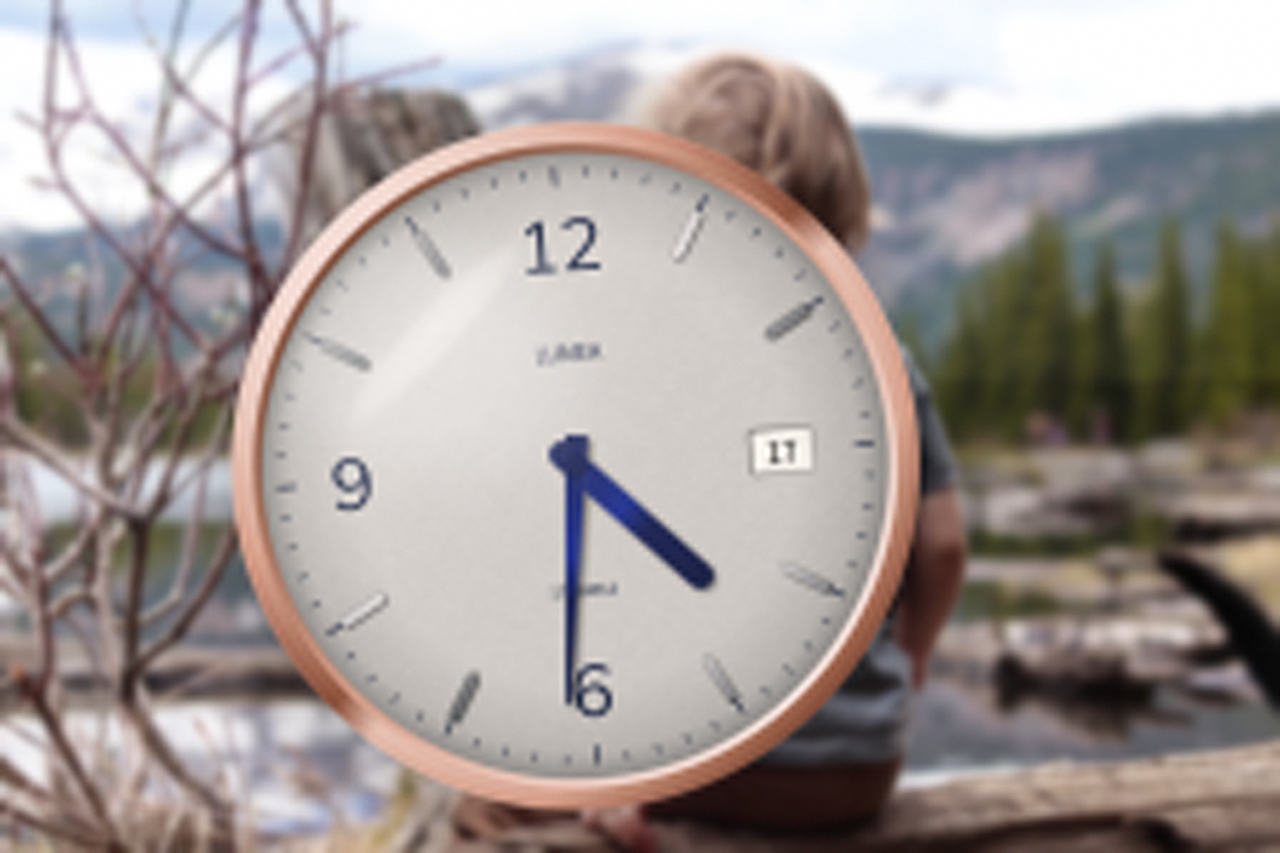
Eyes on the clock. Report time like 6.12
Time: 4.31
